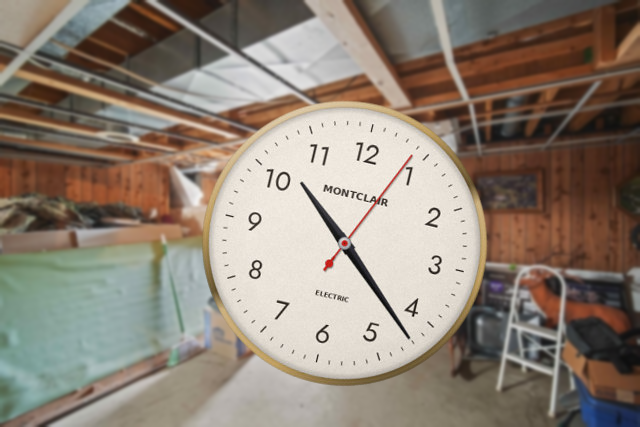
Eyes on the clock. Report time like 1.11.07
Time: 10.22.04
